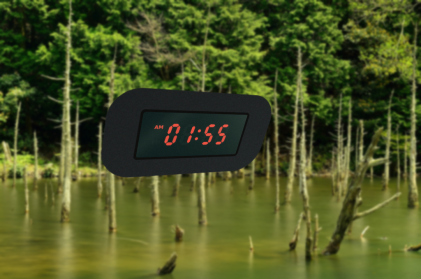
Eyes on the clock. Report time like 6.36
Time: 1.55
